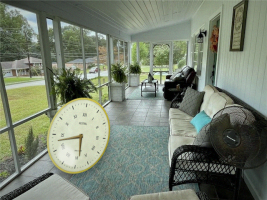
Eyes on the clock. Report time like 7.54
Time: 5.43
